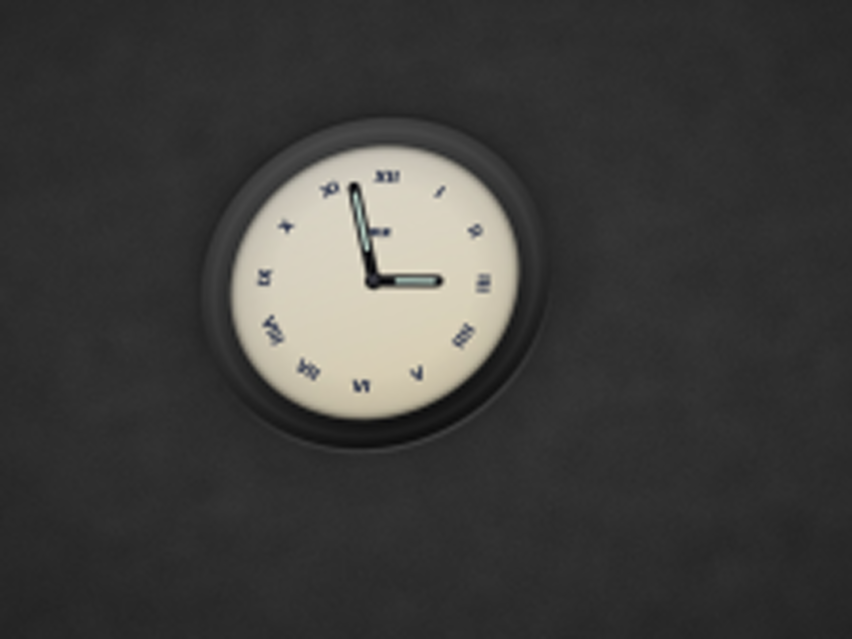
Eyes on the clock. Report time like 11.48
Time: 2.57
